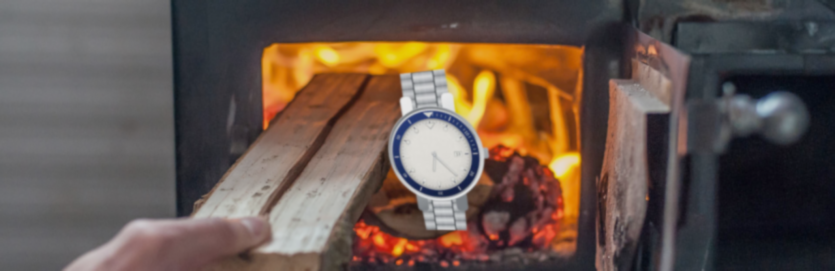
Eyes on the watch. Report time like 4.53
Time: 6.23
